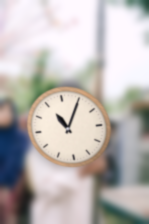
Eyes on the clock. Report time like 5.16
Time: 11.05
